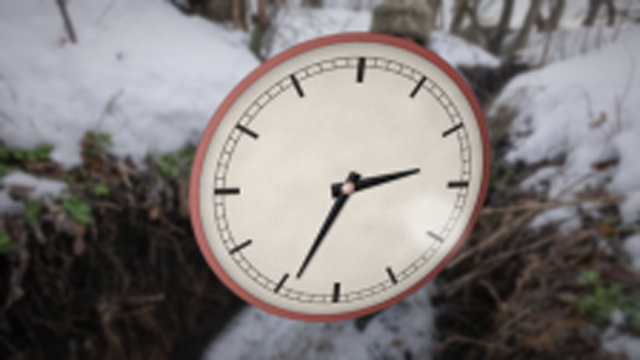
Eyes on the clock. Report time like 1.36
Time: 2.34
